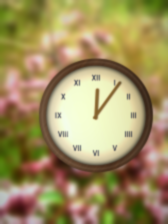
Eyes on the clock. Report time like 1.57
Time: 12.06
